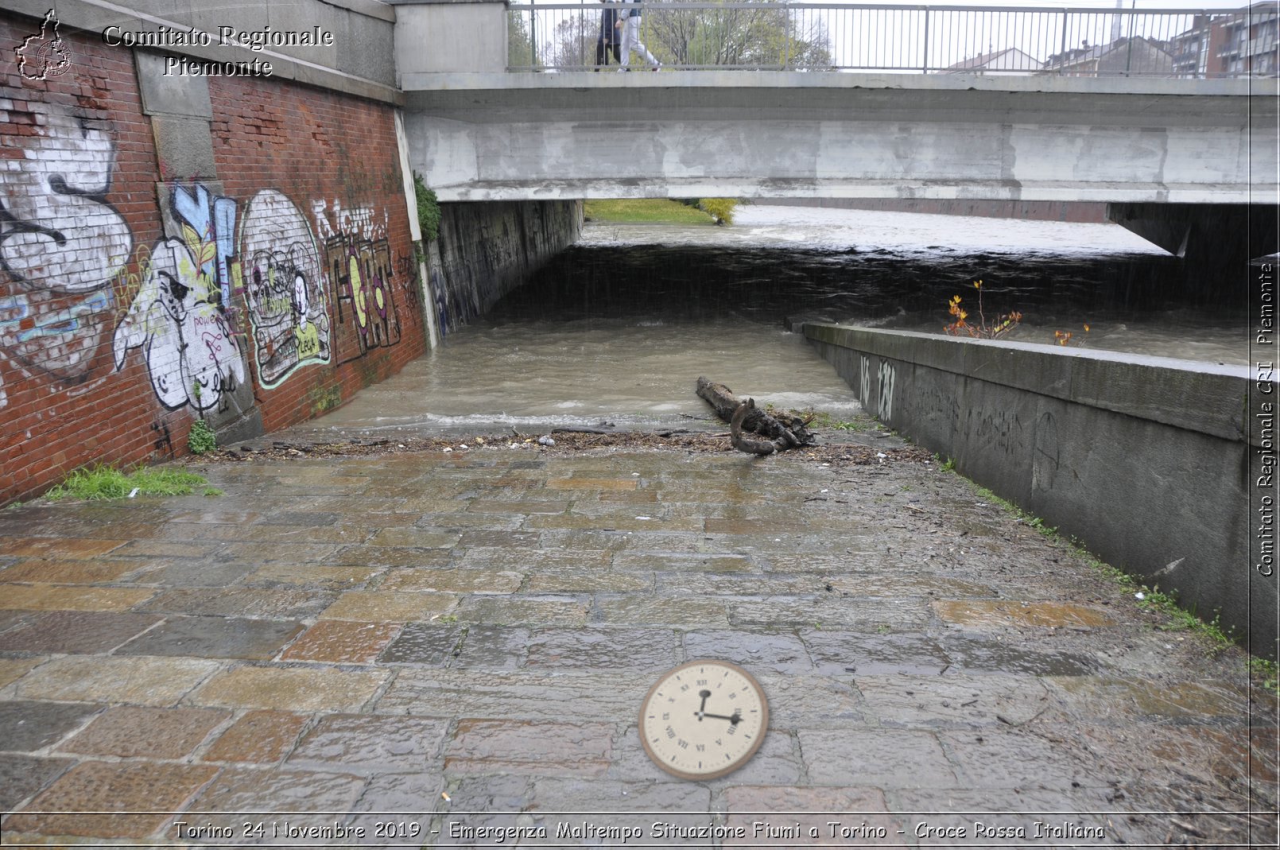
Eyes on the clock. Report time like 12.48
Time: 12.17
